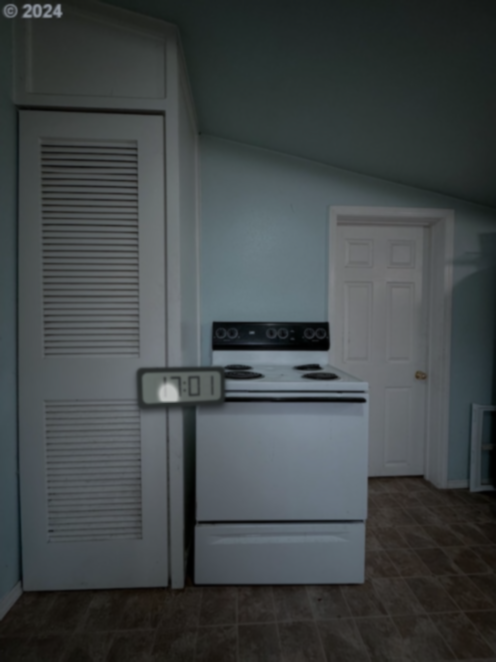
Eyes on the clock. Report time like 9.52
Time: 17.01
